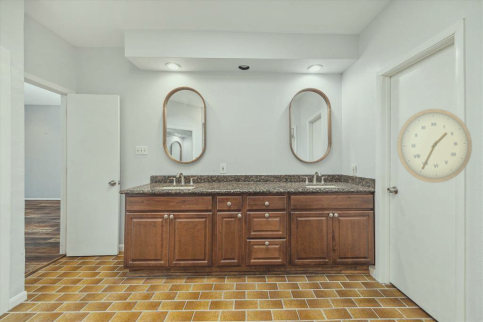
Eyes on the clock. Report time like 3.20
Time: 1.35
